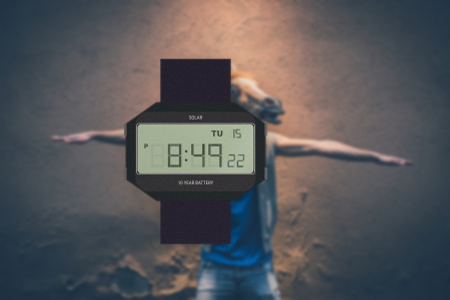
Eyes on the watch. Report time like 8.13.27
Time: 8.49.22
